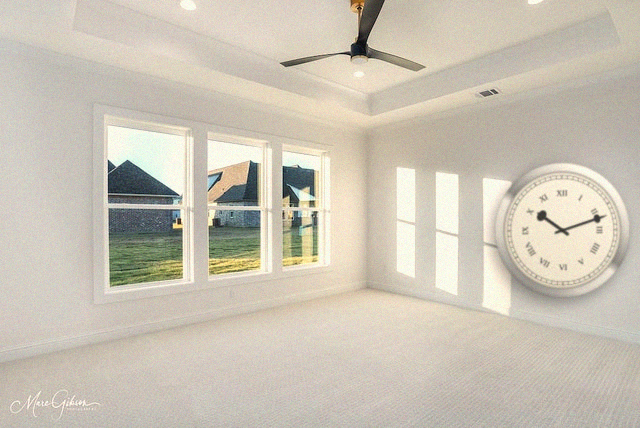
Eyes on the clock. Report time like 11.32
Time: 10.12
